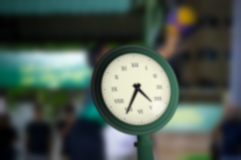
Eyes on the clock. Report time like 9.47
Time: 4.35
